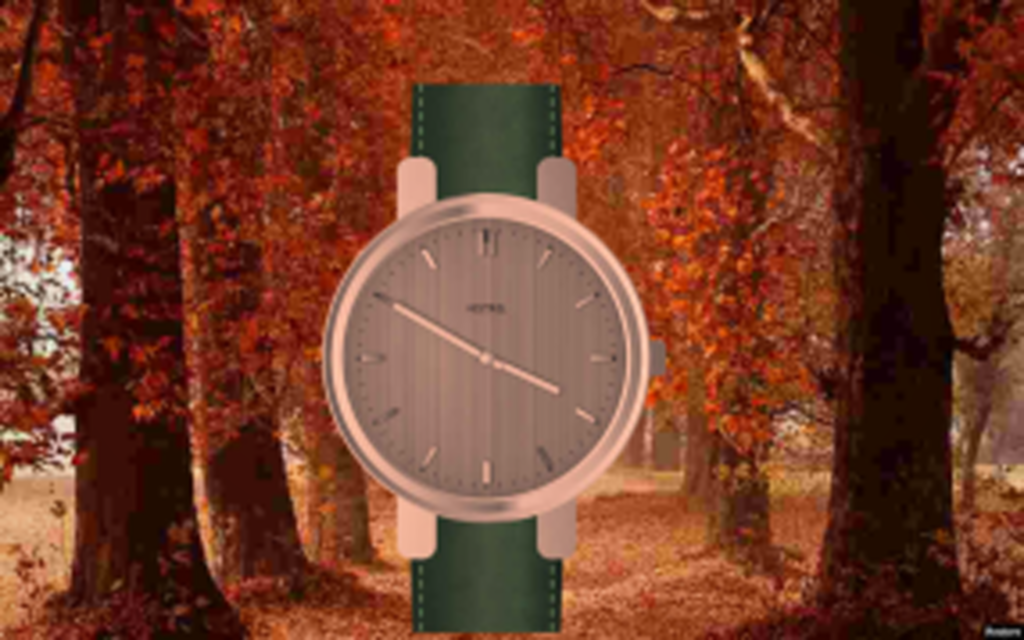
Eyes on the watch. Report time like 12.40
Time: 3.50
